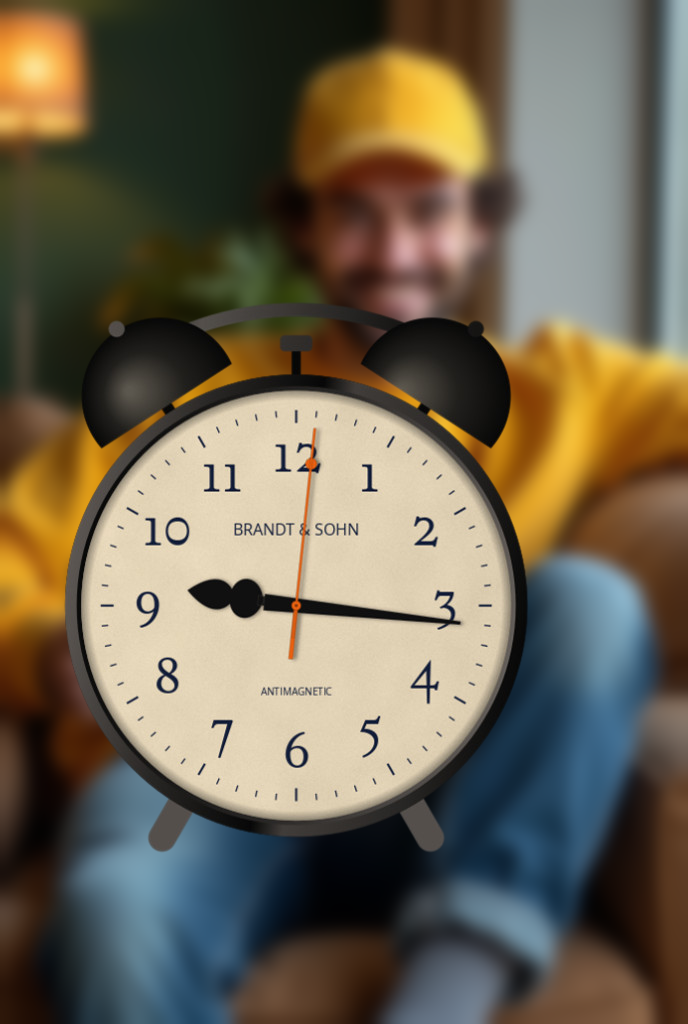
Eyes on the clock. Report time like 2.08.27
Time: 9.16.01
